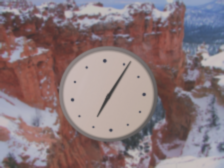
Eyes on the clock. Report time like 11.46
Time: 7.06
